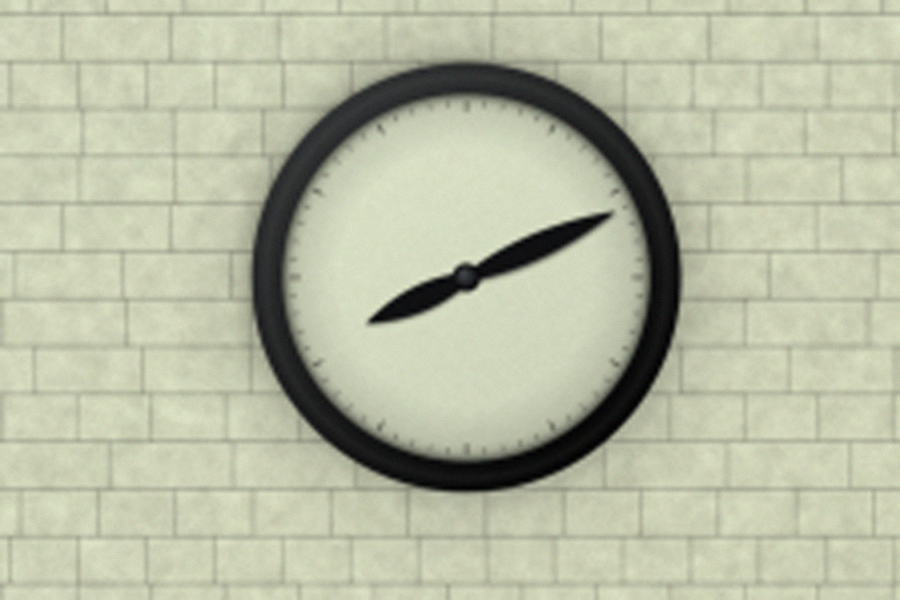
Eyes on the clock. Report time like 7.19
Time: 8.11
